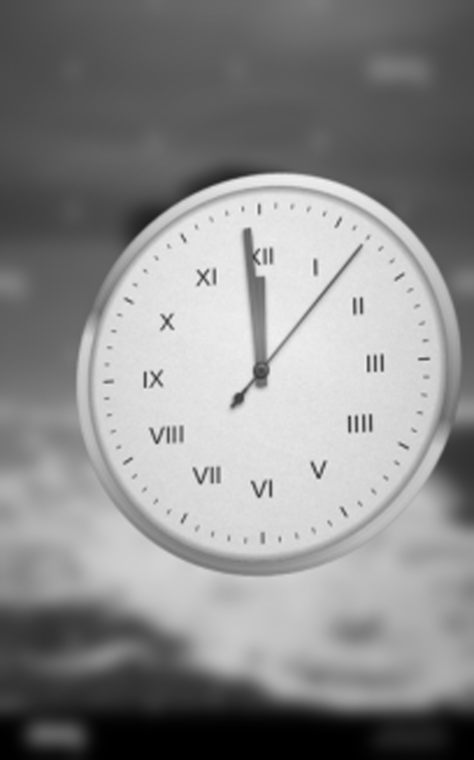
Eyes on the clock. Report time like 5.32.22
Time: 11.59.07
